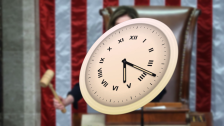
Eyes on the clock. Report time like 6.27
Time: 5.18
